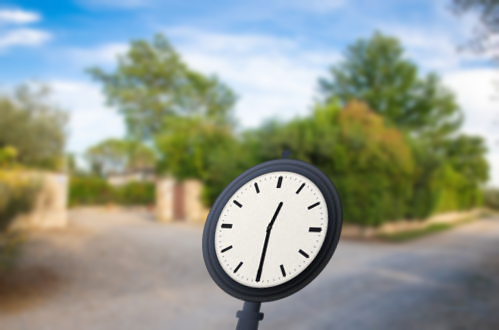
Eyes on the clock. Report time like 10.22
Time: 12.30
